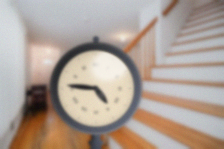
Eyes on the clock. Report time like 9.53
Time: 4.46
